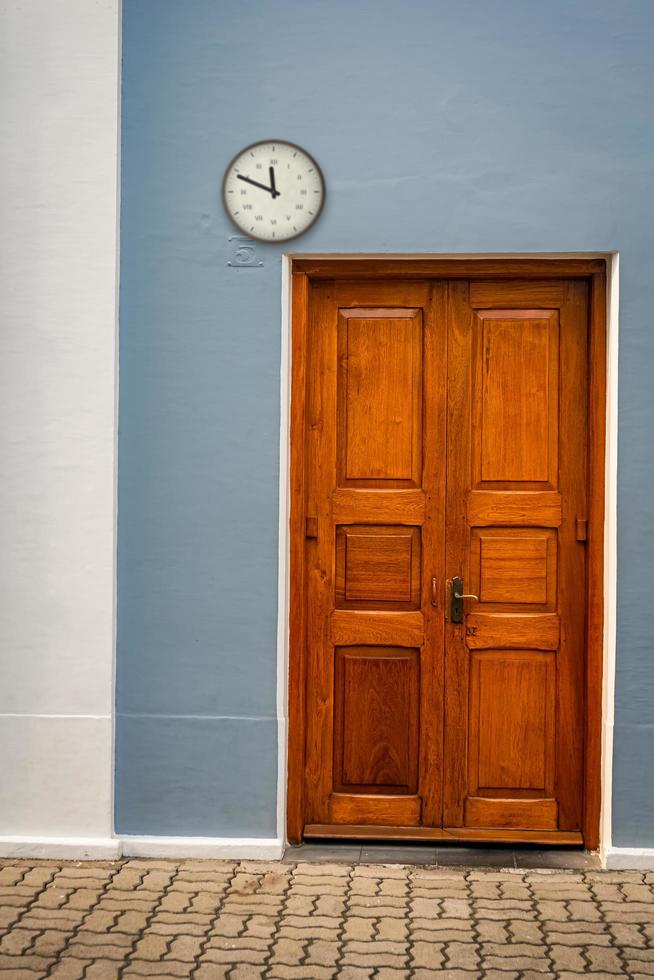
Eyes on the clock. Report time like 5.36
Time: 11.49
